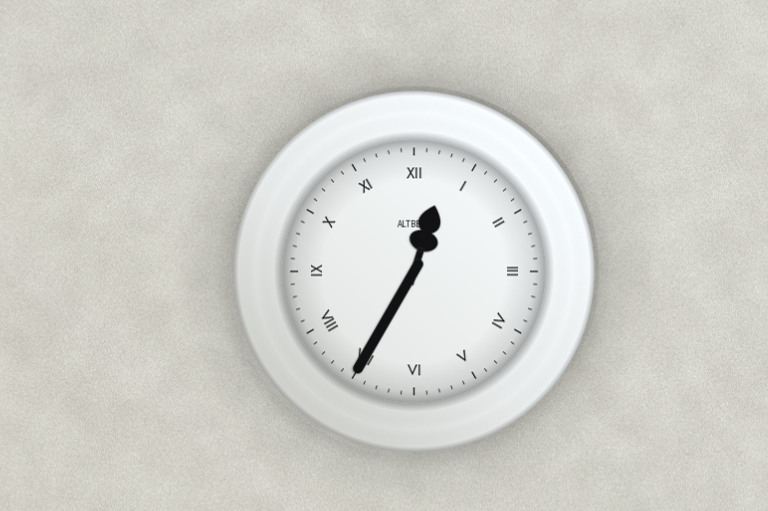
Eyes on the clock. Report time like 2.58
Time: 12.35
